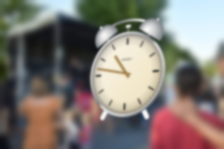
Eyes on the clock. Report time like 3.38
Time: 10.47
